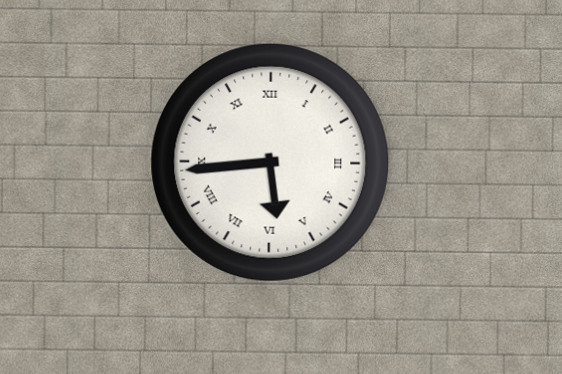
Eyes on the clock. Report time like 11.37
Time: 5.44
